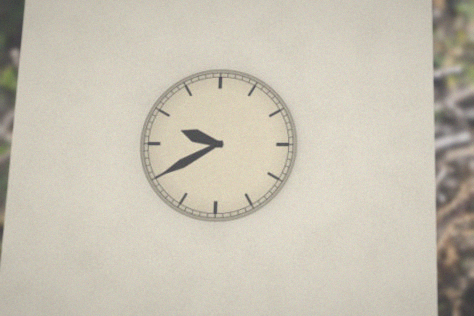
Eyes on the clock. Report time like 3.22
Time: 9.40
